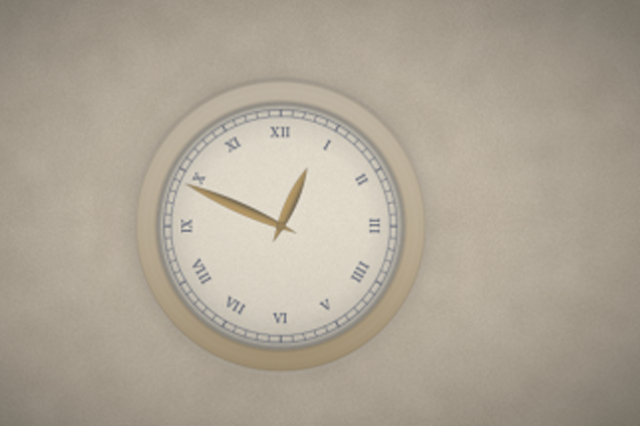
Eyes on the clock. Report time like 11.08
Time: 12.49
